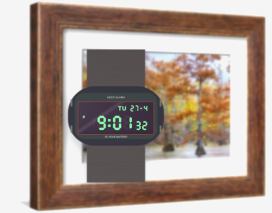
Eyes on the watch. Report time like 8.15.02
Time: 9.01.32
